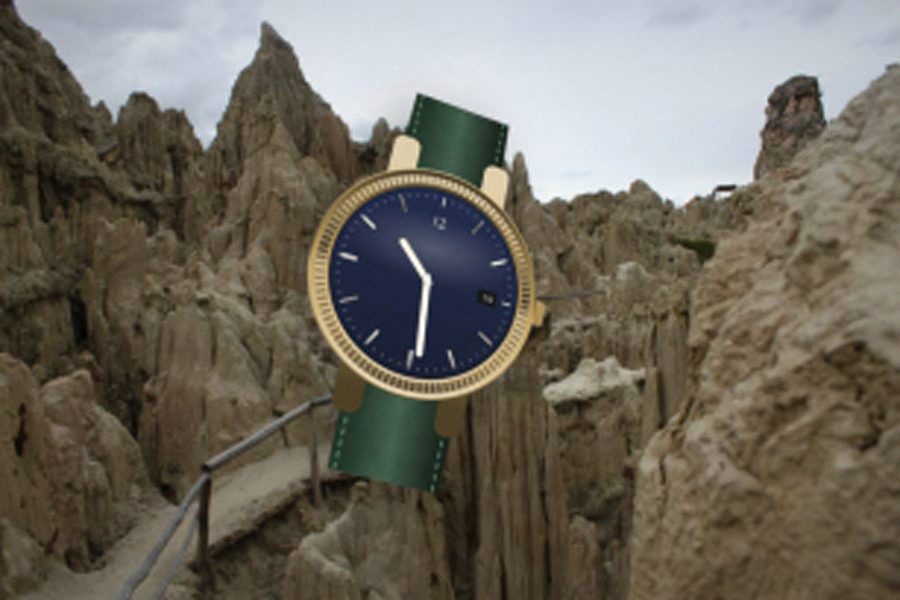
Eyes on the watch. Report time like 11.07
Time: 10.29
